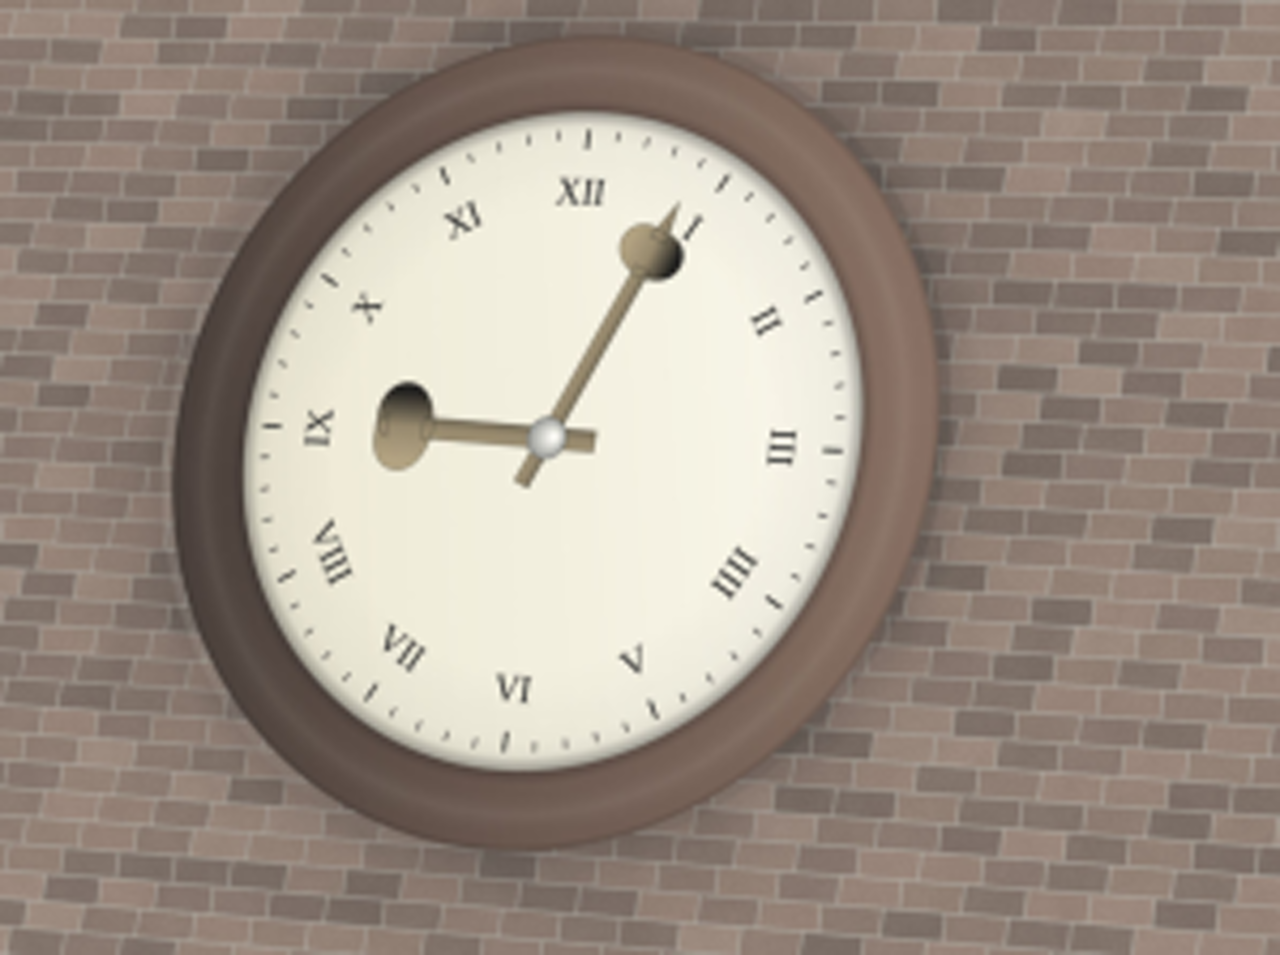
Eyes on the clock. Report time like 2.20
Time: 9.04
